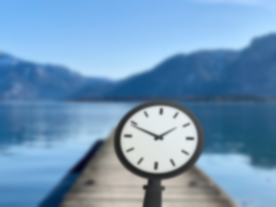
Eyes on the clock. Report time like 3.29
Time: 1.49
